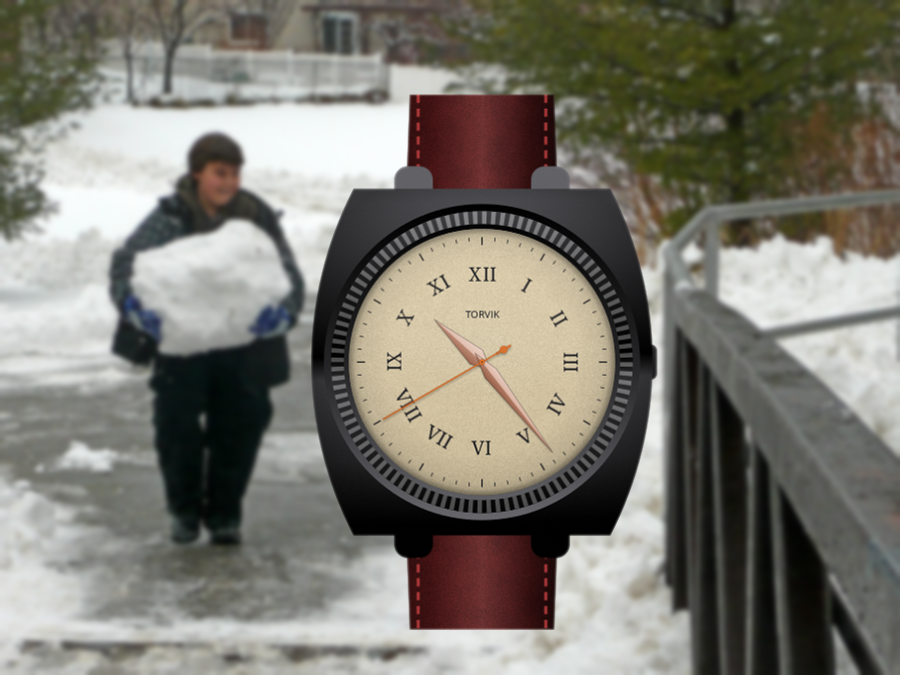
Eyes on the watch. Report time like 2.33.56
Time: 10.23.40
